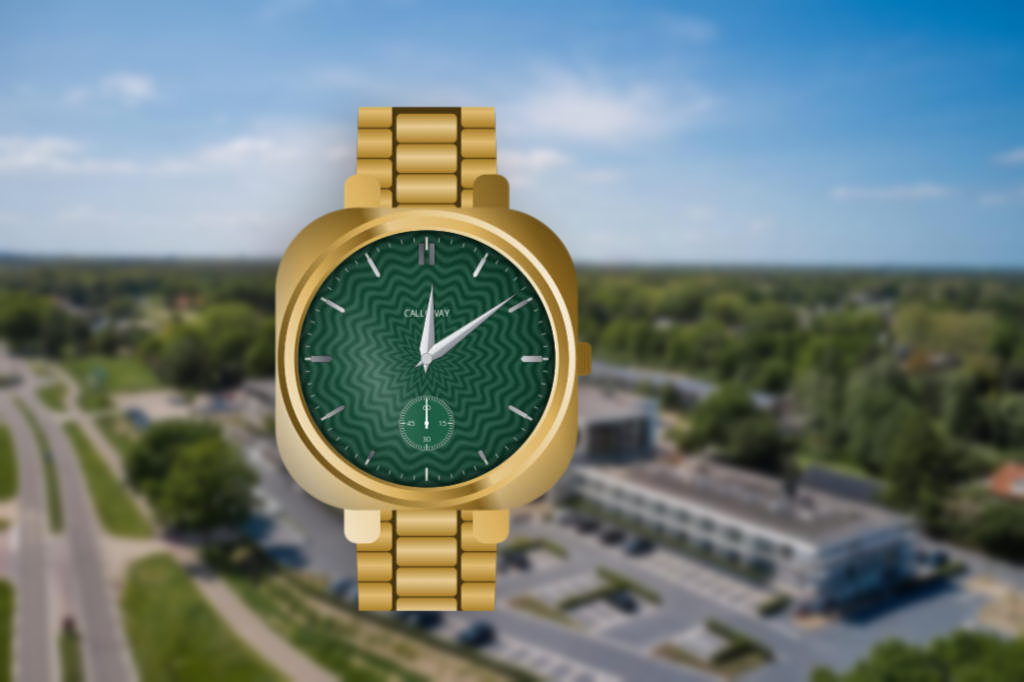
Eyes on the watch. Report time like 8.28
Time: 12.09
